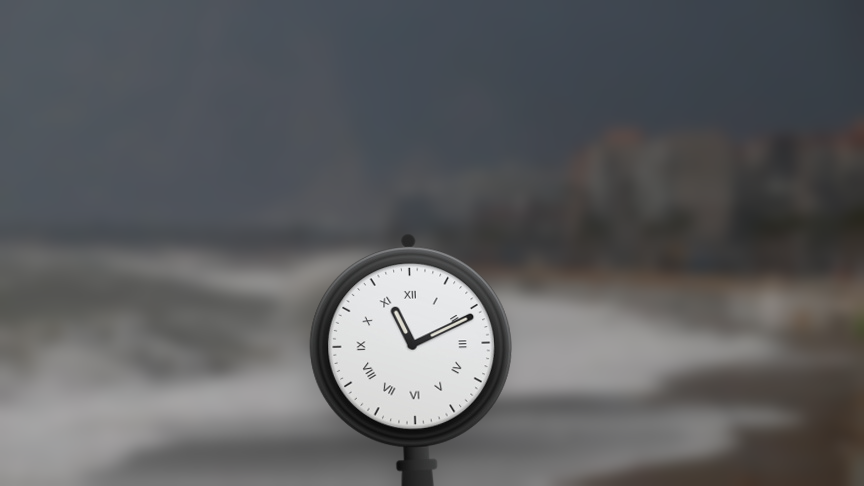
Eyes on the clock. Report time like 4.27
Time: 11.11
